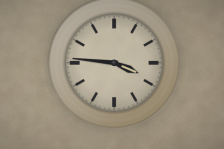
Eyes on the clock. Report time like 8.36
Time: 3.46
